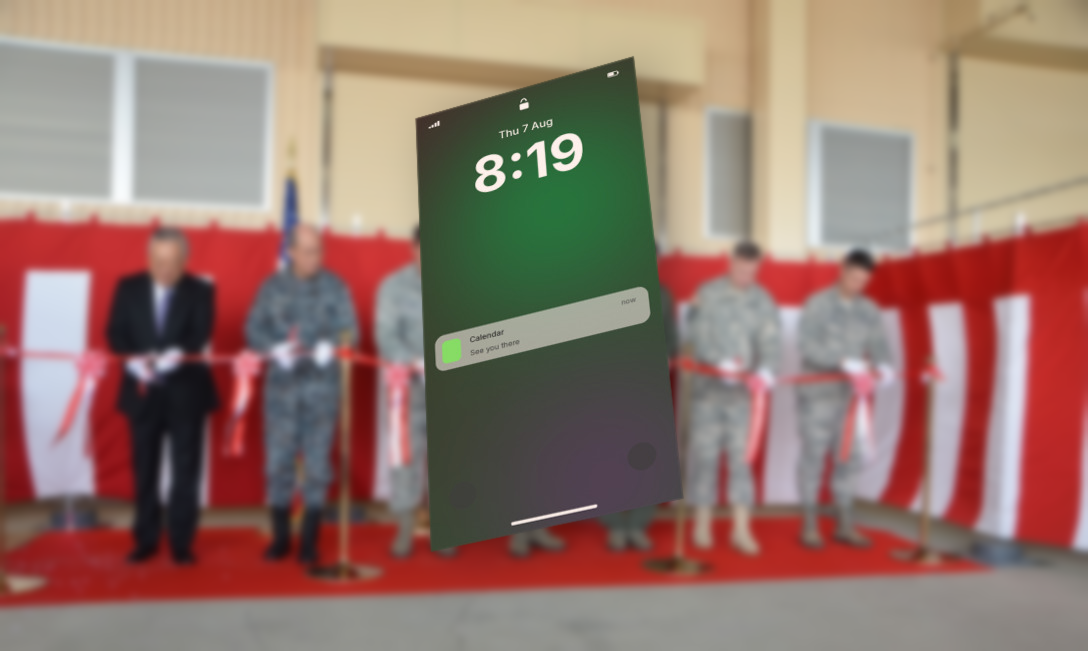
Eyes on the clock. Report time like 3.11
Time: 8.19
